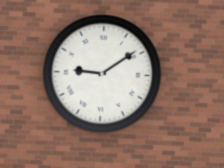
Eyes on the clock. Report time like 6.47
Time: 9.09
